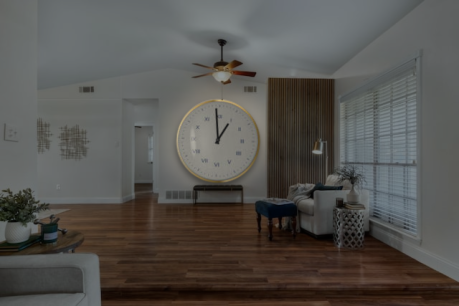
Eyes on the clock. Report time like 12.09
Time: 12.59
